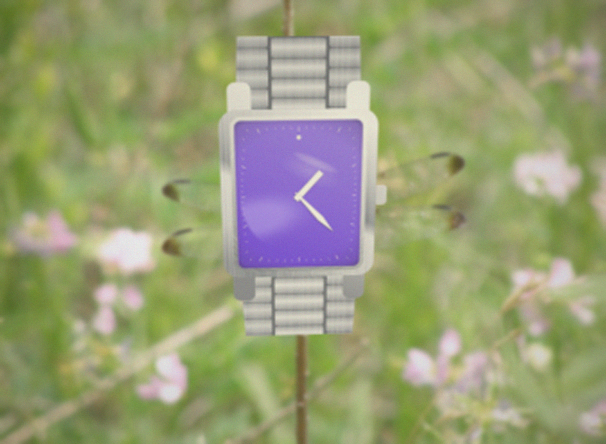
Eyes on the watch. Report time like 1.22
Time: 1.23
